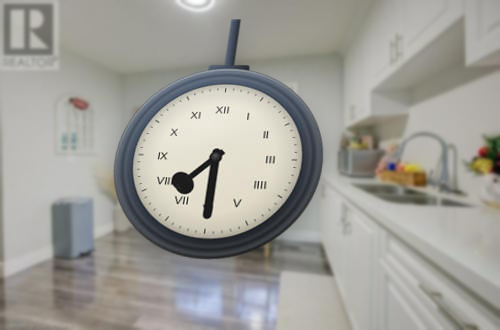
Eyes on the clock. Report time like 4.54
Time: 7.30
